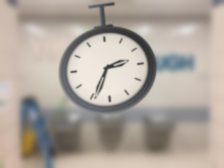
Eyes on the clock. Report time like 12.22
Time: 2.34
